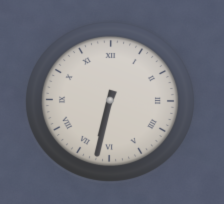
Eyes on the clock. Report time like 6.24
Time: 6.32
